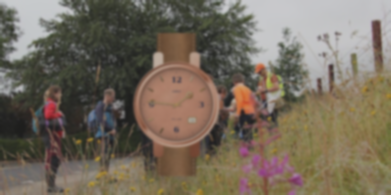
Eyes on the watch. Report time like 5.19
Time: 1.46
